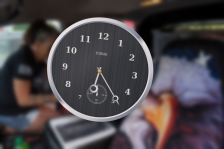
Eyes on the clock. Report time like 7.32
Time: 6.24
